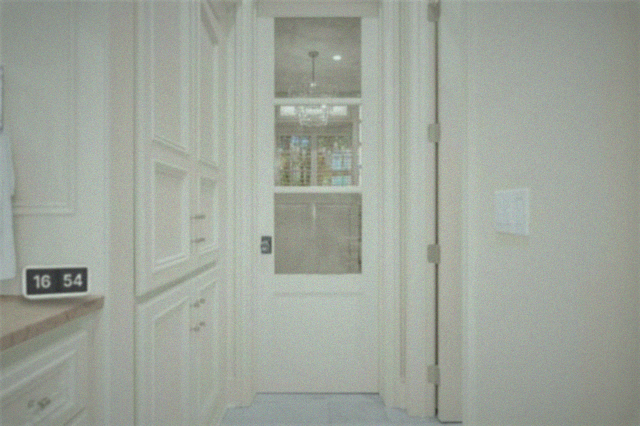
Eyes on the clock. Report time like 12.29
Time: 16.54
